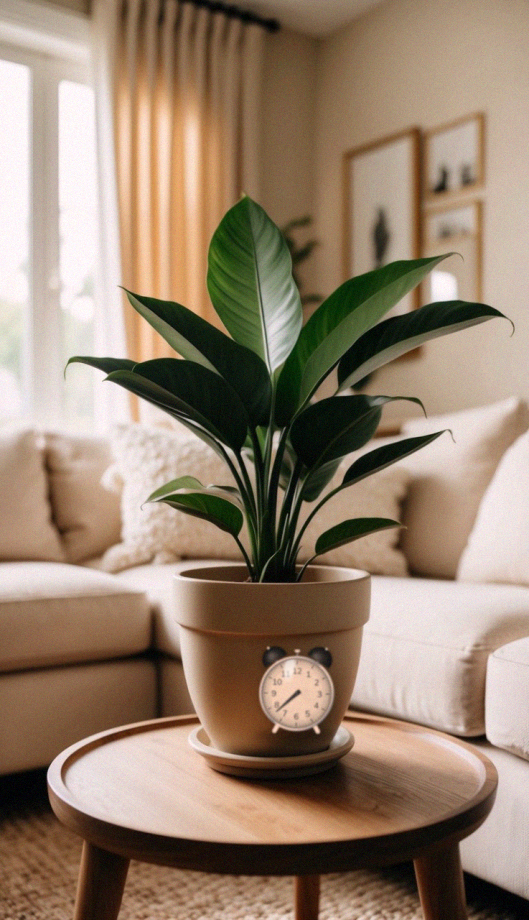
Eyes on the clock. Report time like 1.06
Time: 7.38
